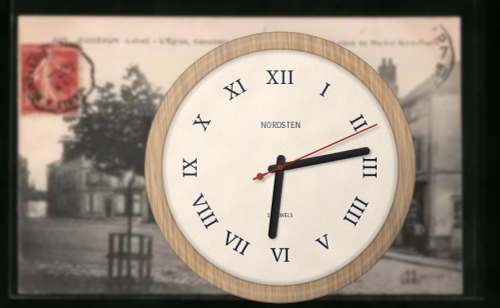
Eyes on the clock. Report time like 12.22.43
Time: 6.13.11
